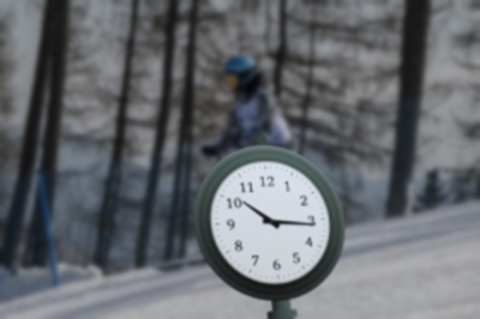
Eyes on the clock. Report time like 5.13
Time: 10.16
